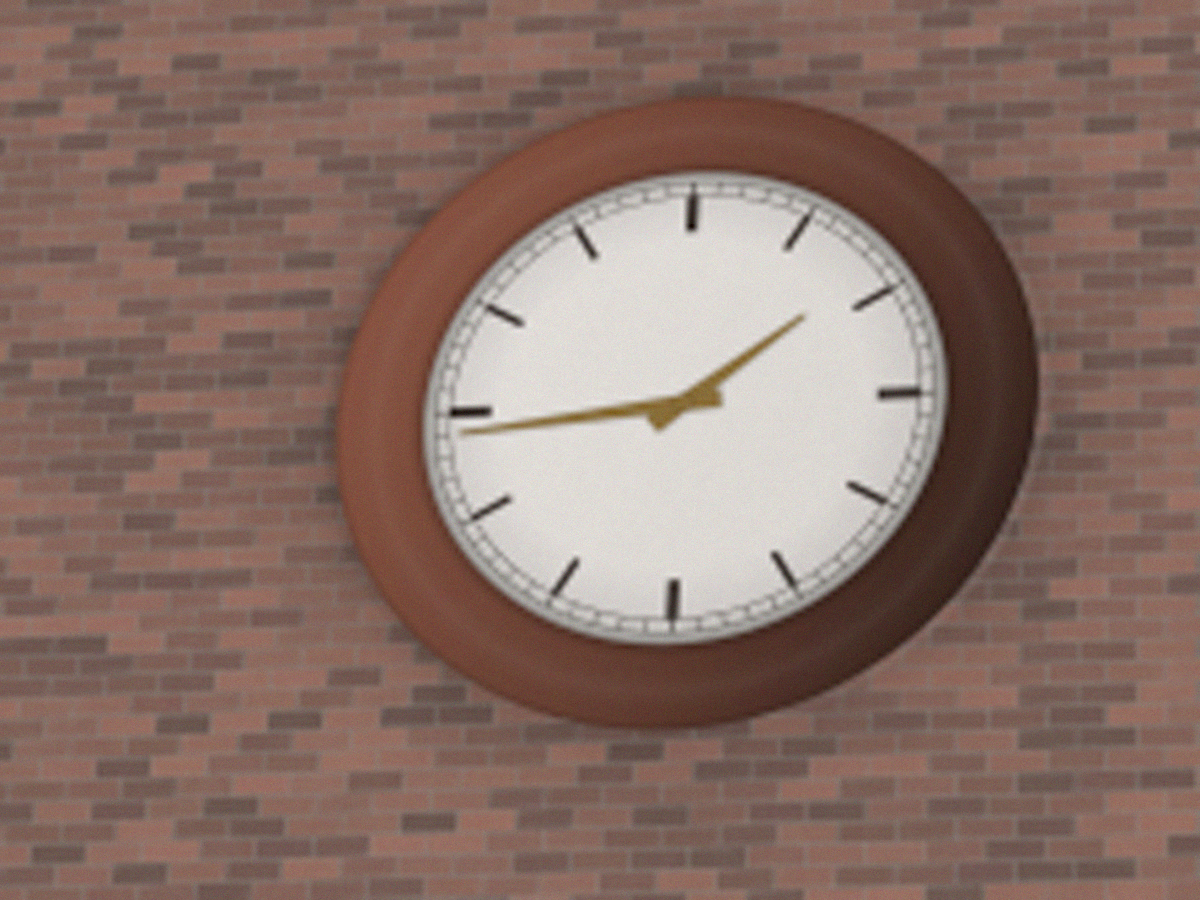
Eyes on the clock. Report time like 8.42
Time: 1.44
